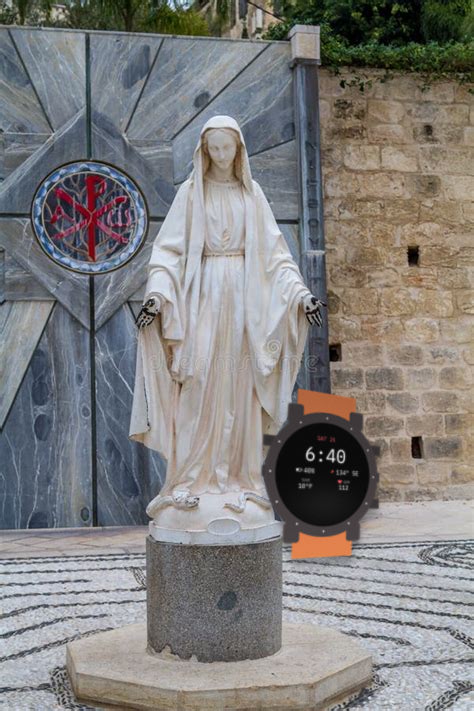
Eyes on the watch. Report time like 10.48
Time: 6.40
